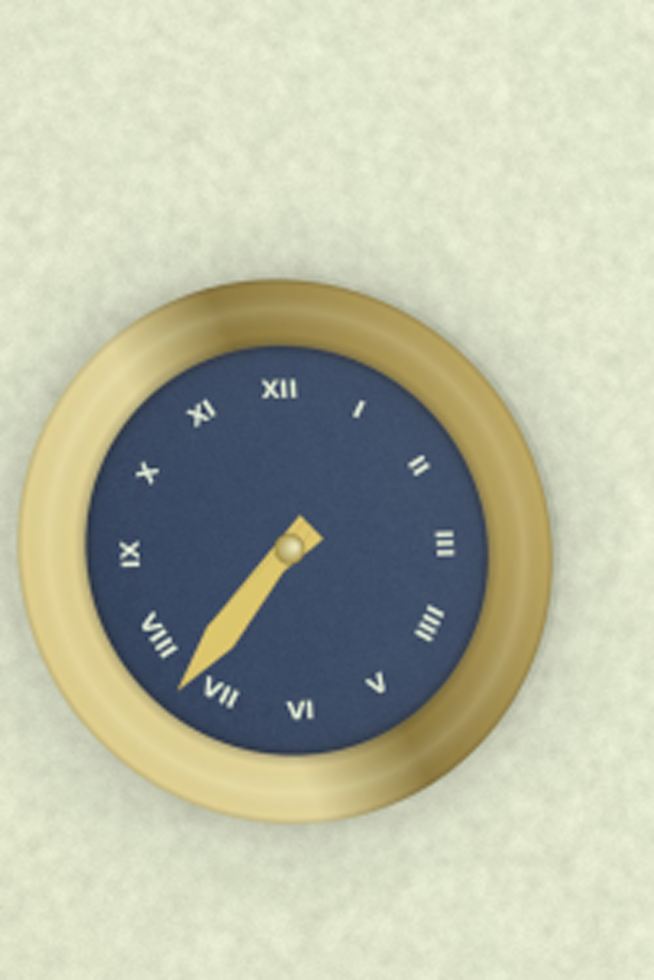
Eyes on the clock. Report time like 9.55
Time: 7.37
